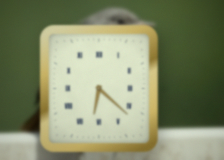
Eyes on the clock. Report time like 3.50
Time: 6.22
